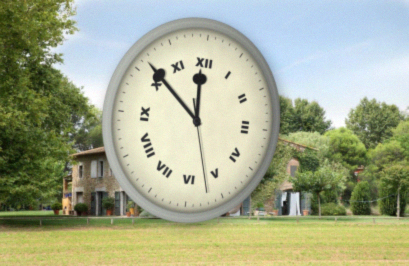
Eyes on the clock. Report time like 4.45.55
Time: 11.51.27
